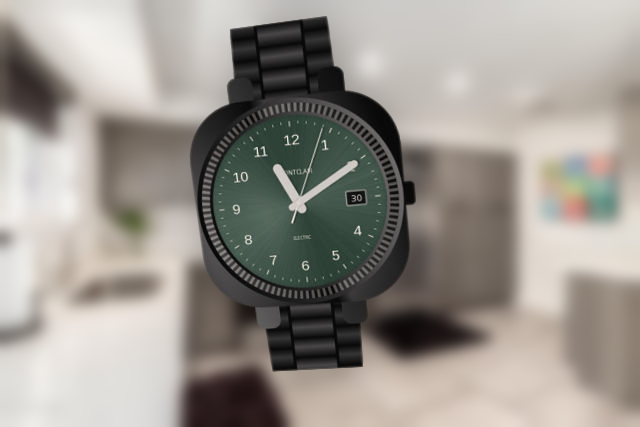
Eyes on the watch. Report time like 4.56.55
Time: 11.10.04
